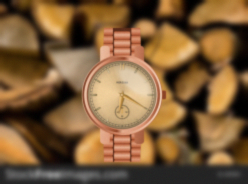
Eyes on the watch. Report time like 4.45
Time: 6.20
